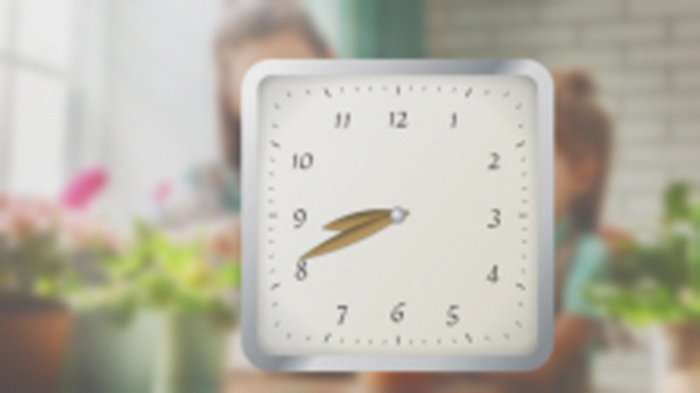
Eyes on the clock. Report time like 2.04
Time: 8.41
